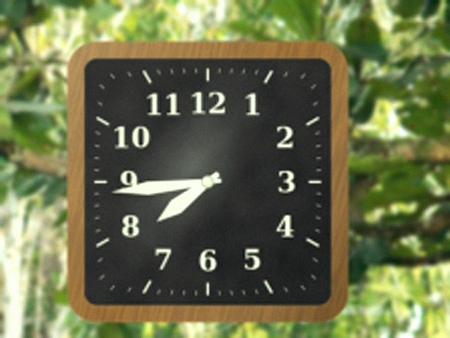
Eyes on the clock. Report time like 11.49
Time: 7.44
